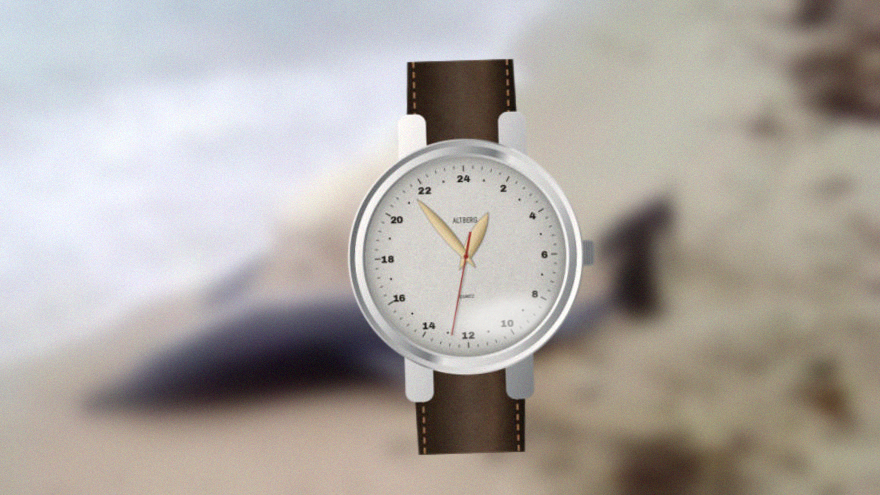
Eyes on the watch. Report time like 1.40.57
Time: 1.53.32
